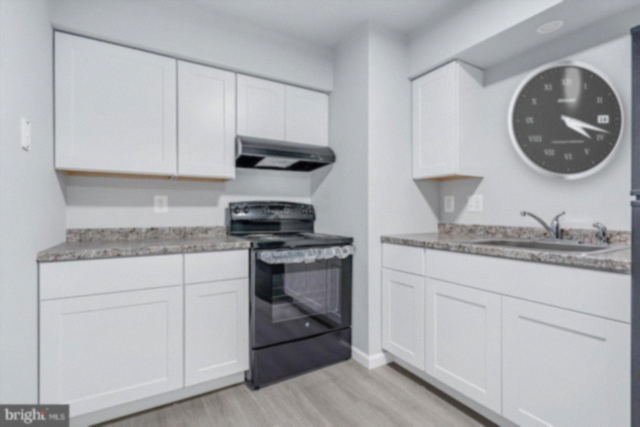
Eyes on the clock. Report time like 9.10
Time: 4.18
